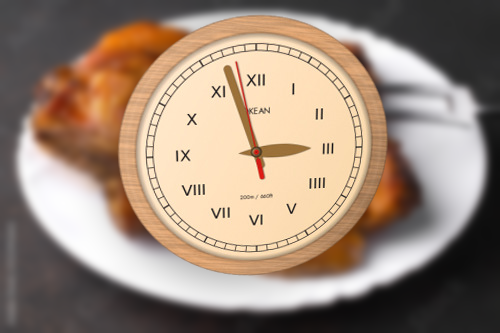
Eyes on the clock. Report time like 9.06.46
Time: 2.56.58
